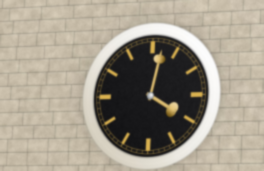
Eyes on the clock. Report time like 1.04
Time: 4.02
